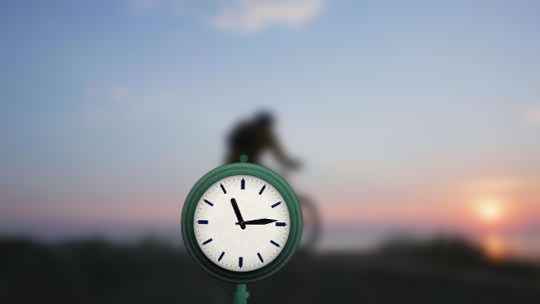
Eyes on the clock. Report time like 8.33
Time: 11.14
